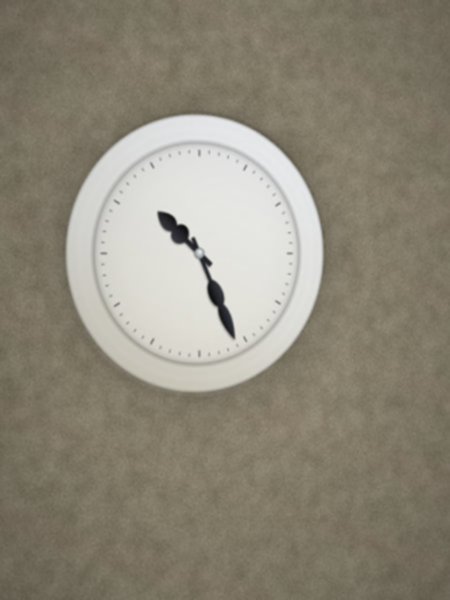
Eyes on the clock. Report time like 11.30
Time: 10.26
